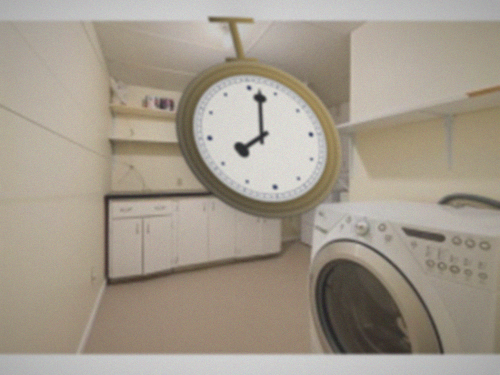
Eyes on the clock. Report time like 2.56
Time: 8.02
